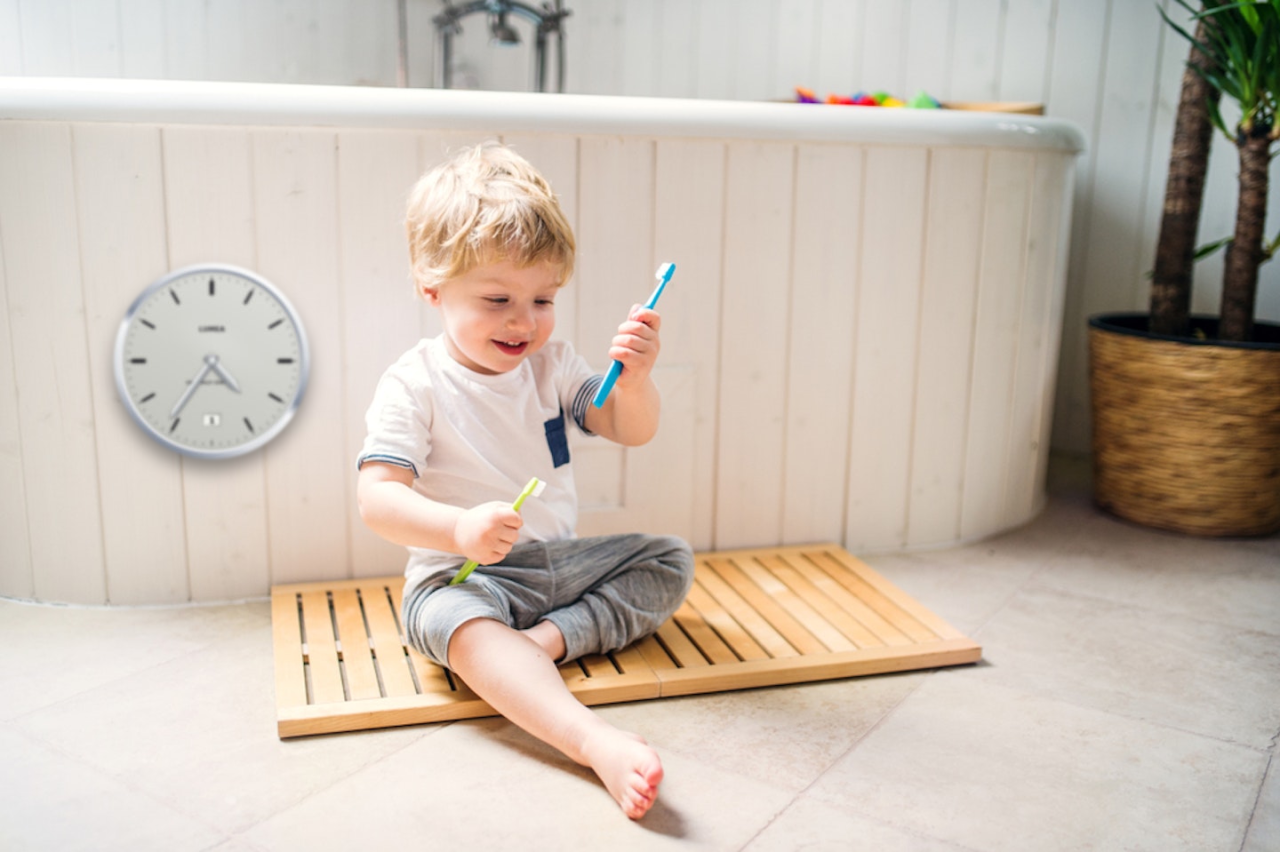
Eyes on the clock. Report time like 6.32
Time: 4.36
